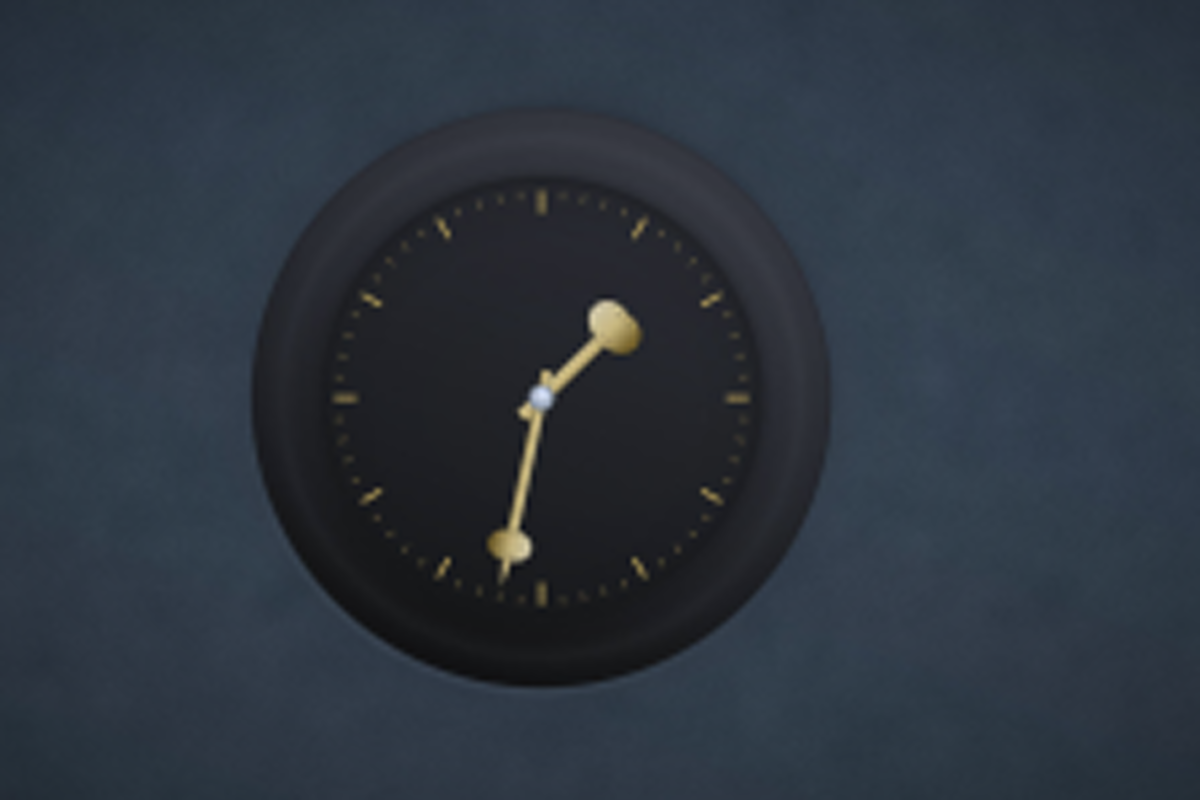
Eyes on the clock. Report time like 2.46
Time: 1.32
